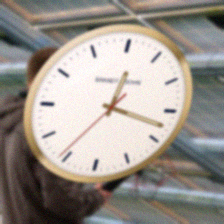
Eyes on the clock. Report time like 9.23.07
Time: 12.17.36
